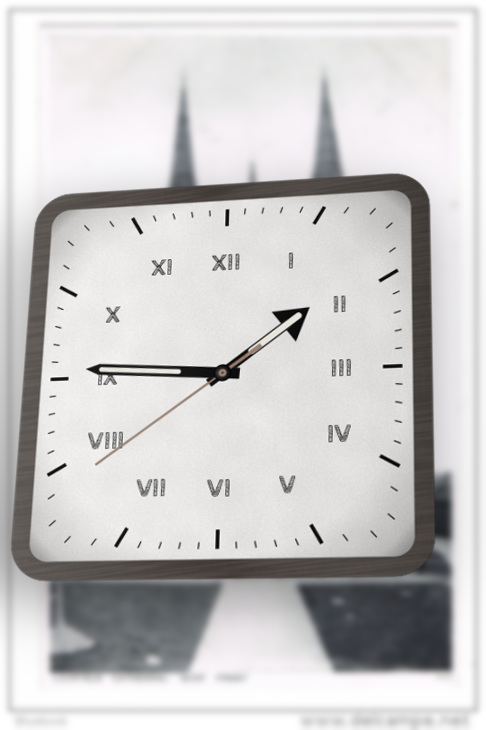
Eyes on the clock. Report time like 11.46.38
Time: 1.45.39
